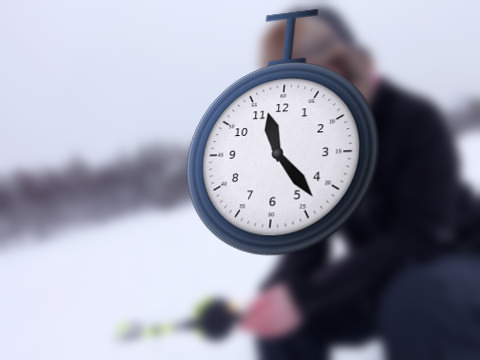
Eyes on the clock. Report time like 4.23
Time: 11.23
